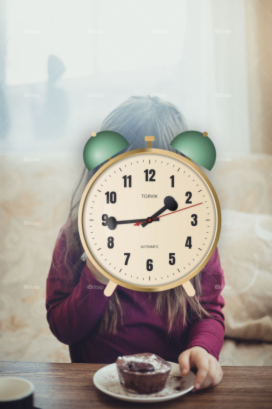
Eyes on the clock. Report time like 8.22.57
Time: 1.44.12
